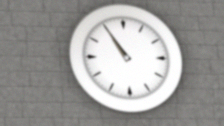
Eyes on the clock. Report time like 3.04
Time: 10.55
